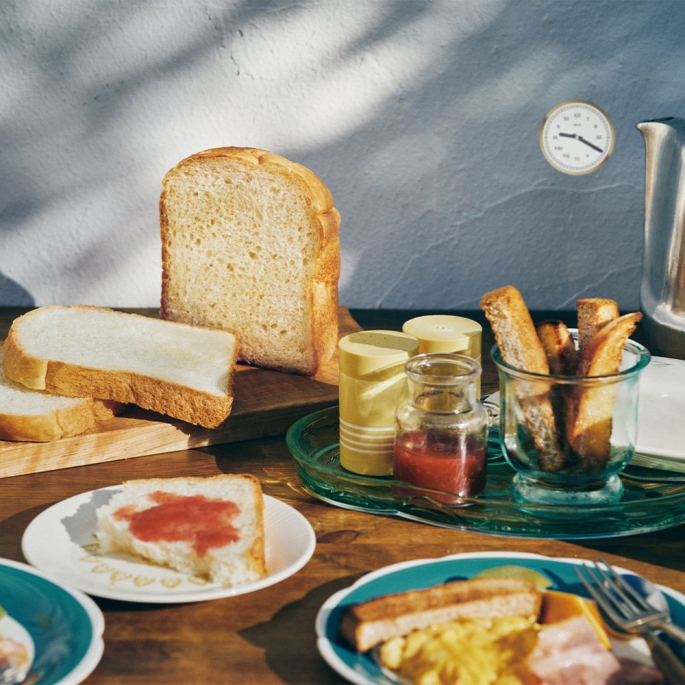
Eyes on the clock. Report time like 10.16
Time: 9.20
